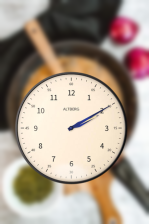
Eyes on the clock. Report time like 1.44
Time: 2.10
